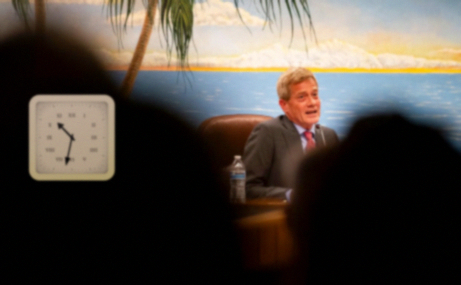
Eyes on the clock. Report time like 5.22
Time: 10.32
